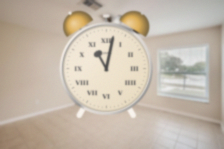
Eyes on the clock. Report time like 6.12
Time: 11.02
